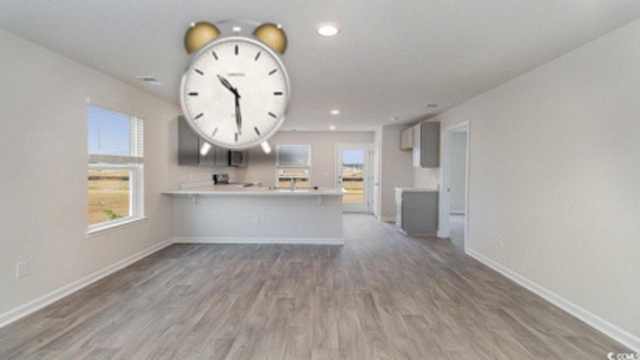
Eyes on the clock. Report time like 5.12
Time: 10.29
